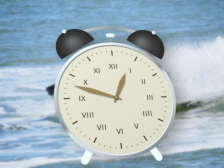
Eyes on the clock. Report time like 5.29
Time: 12.48
